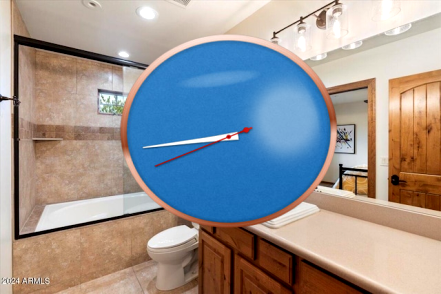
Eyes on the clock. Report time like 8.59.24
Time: 8.43.41
